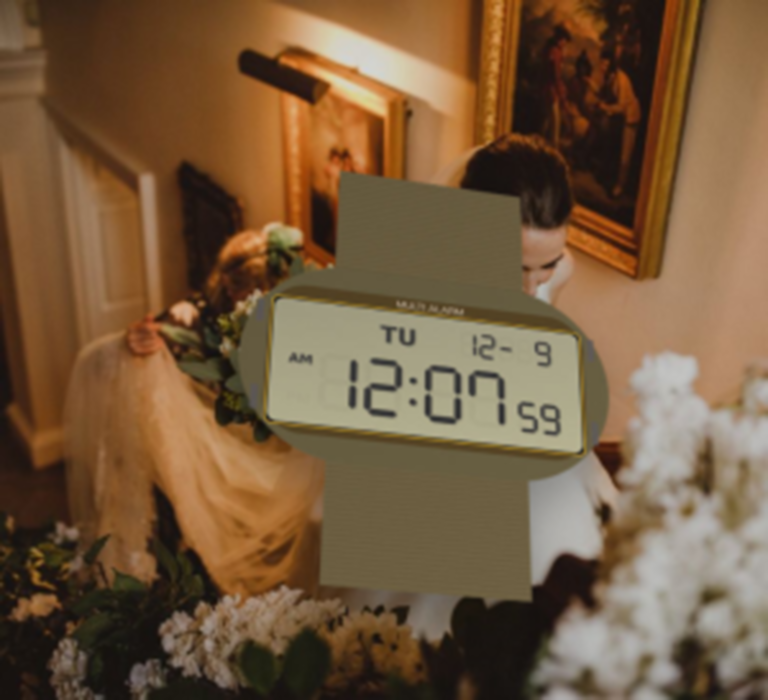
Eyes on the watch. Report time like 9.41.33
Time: 12.07.59
